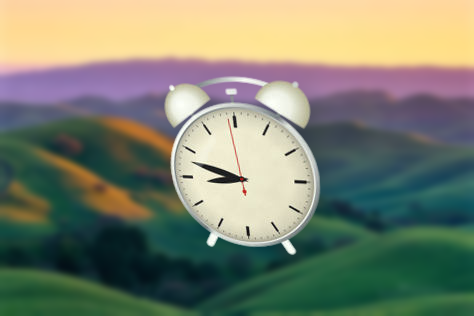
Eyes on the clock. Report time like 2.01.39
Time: 8.47.59
